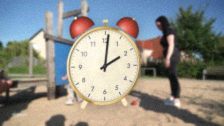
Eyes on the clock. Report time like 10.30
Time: 2.01
